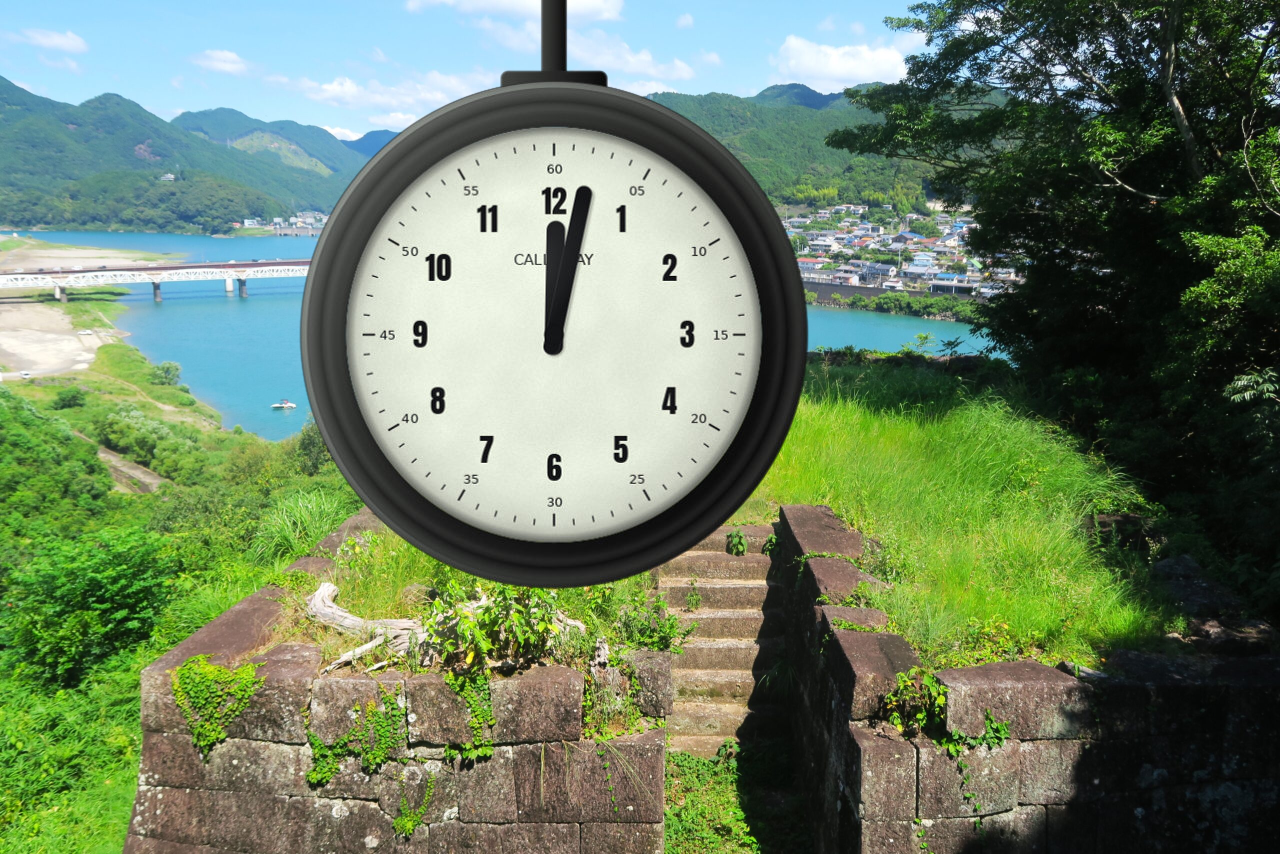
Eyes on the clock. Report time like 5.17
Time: 12.02
